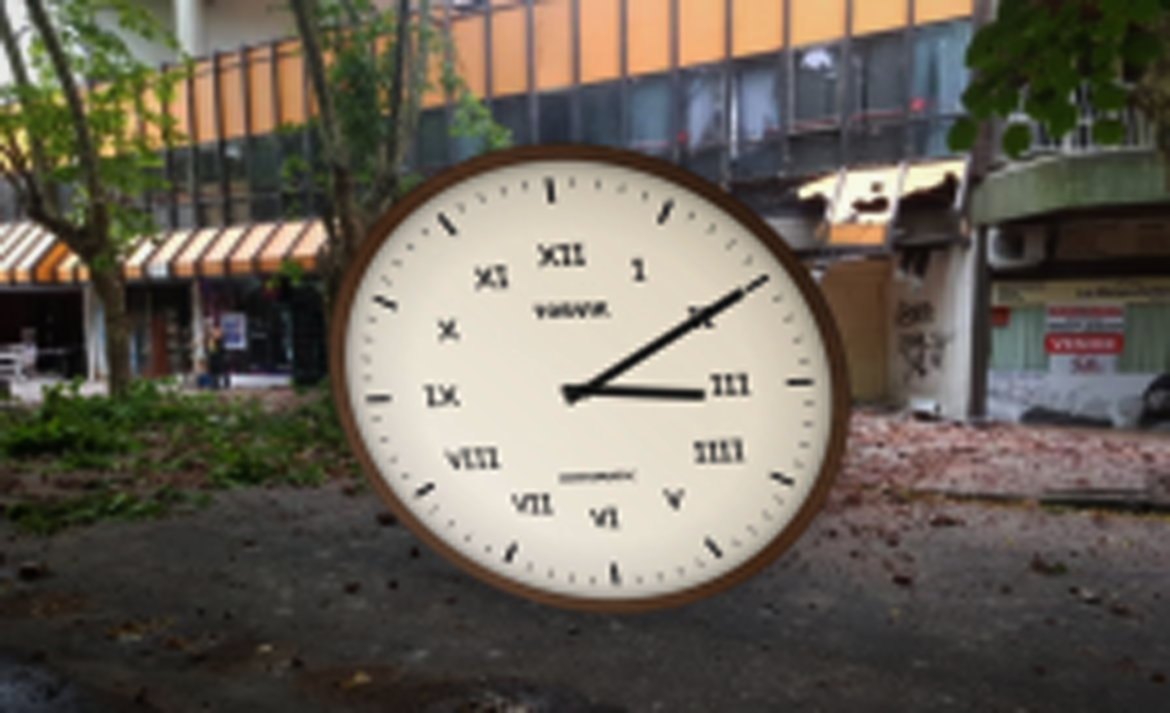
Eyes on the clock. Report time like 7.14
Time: 3.10
